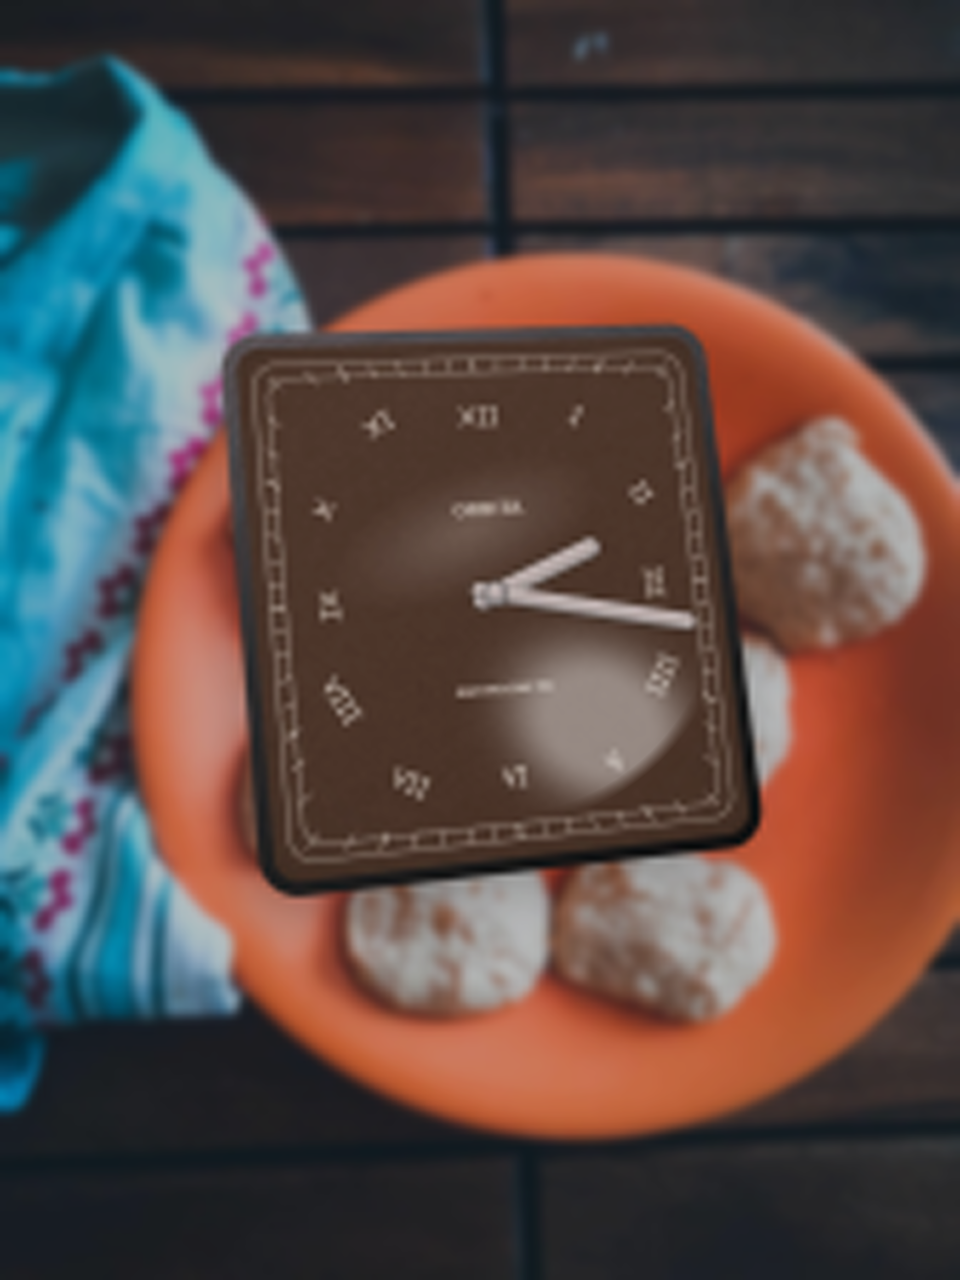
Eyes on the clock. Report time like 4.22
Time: 2.17
